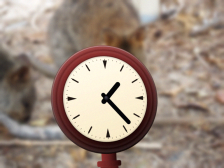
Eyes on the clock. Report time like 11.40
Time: 1.23
